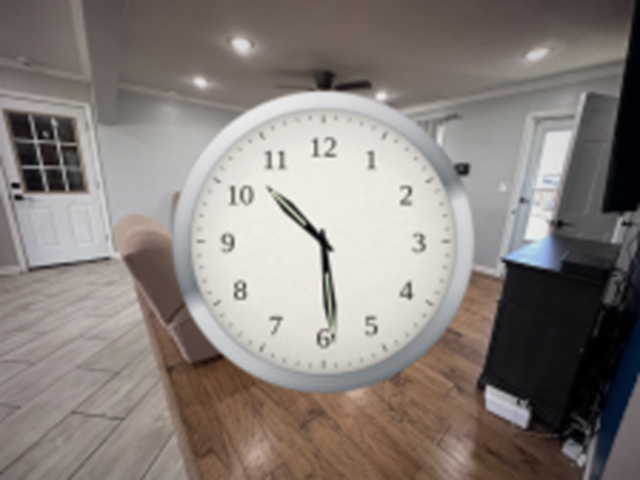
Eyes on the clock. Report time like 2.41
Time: 10.29
